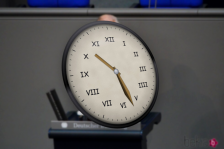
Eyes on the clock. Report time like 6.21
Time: 10.27
